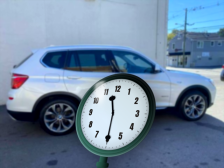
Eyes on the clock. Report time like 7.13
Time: 11.30
